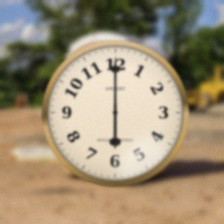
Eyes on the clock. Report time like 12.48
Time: 6.00
